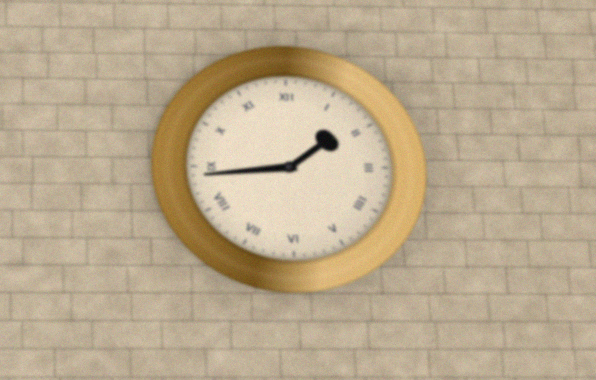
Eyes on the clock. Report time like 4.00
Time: 1.44
